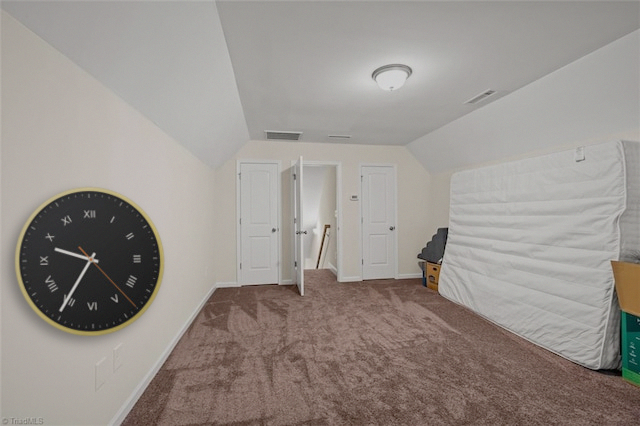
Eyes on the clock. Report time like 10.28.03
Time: 9.35.23
